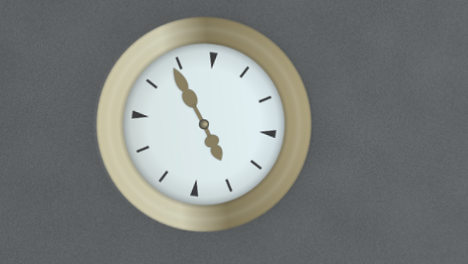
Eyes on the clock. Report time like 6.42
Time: 4.54
